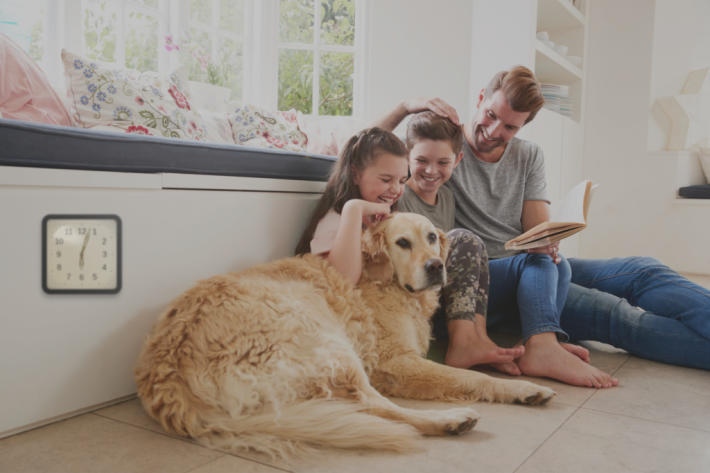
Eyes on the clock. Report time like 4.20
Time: 6.03
